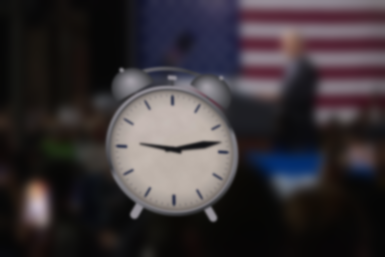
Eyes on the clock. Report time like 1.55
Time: 9.13
